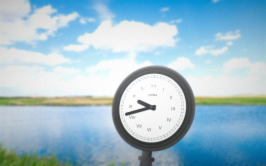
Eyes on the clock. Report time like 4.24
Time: 9.42
